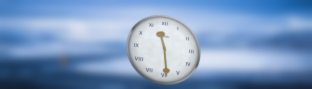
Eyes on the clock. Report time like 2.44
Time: 11.29
